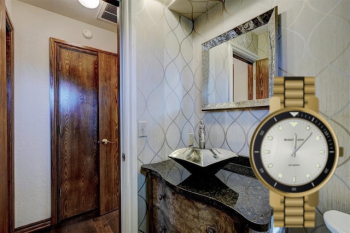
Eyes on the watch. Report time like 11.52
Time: 12.07
